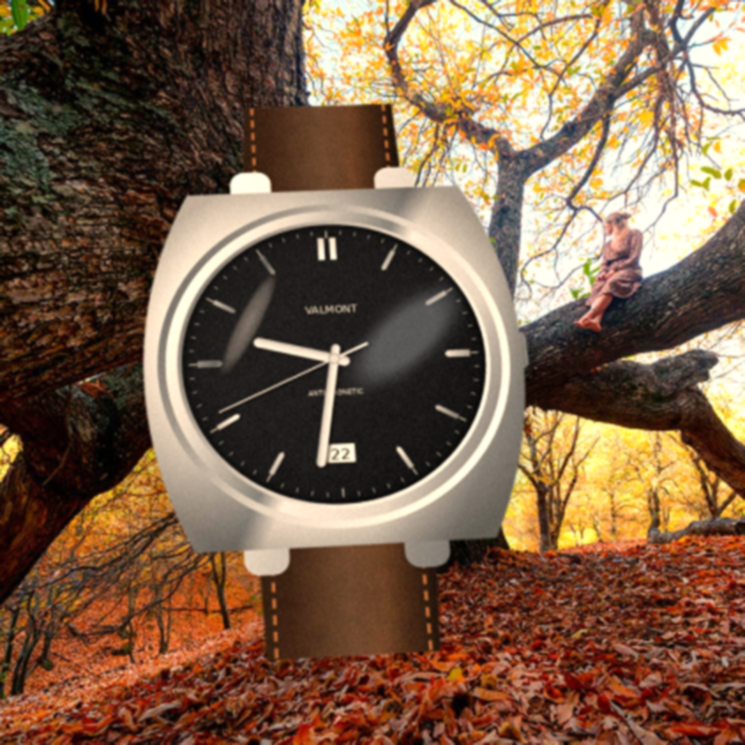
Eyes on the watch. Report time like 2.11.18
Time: 9.31.41
